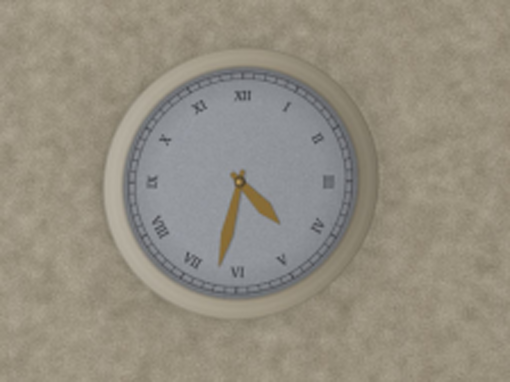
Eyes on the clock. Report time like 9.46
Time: 4.32
